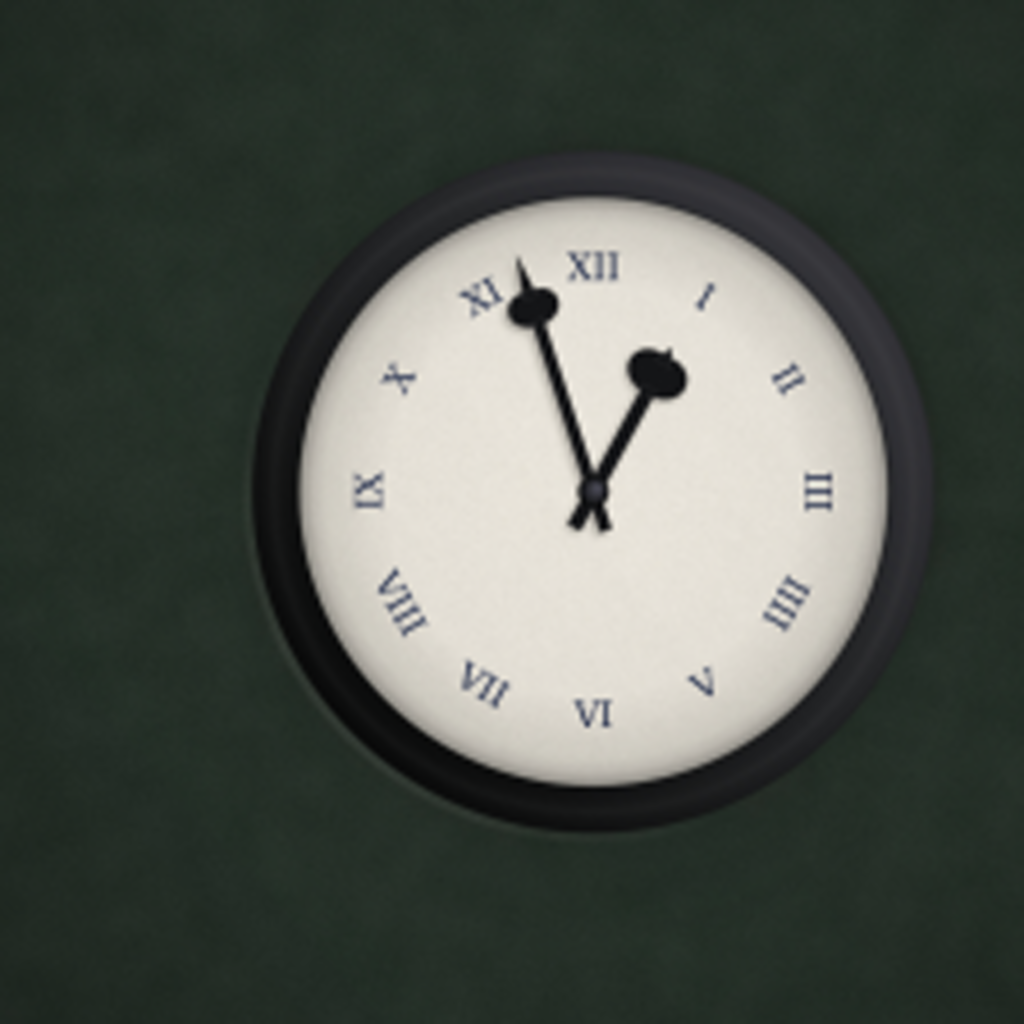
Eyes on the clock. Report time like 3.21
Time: 12.57
